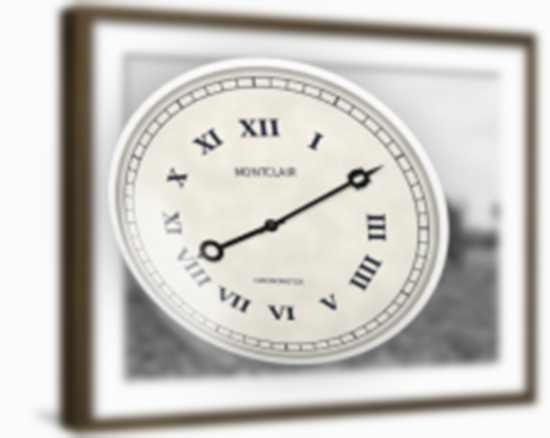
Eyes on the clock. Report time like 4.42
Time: 8.10
